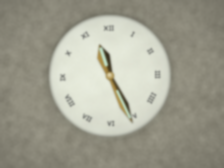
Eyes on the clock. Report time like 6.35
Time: 11.26
